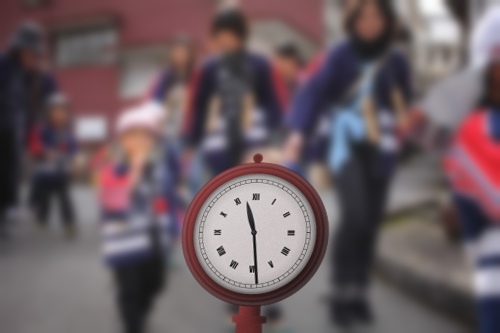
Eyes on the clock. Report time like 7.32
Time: 11.29
